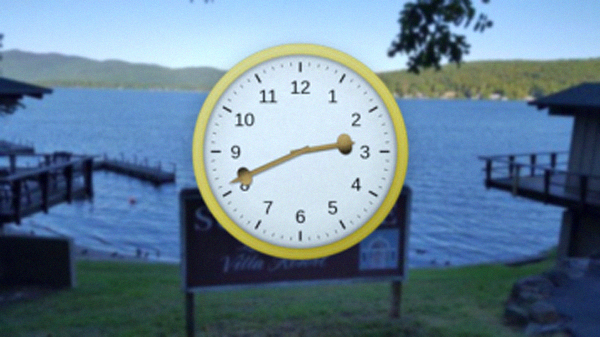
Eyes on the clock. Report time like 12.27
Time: 2.41
